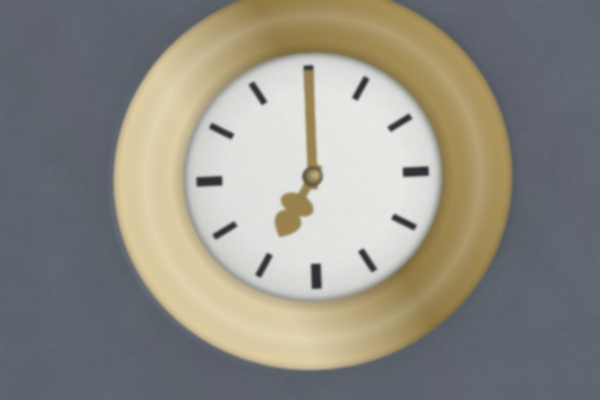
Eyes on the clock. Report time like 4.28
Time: 7.00
